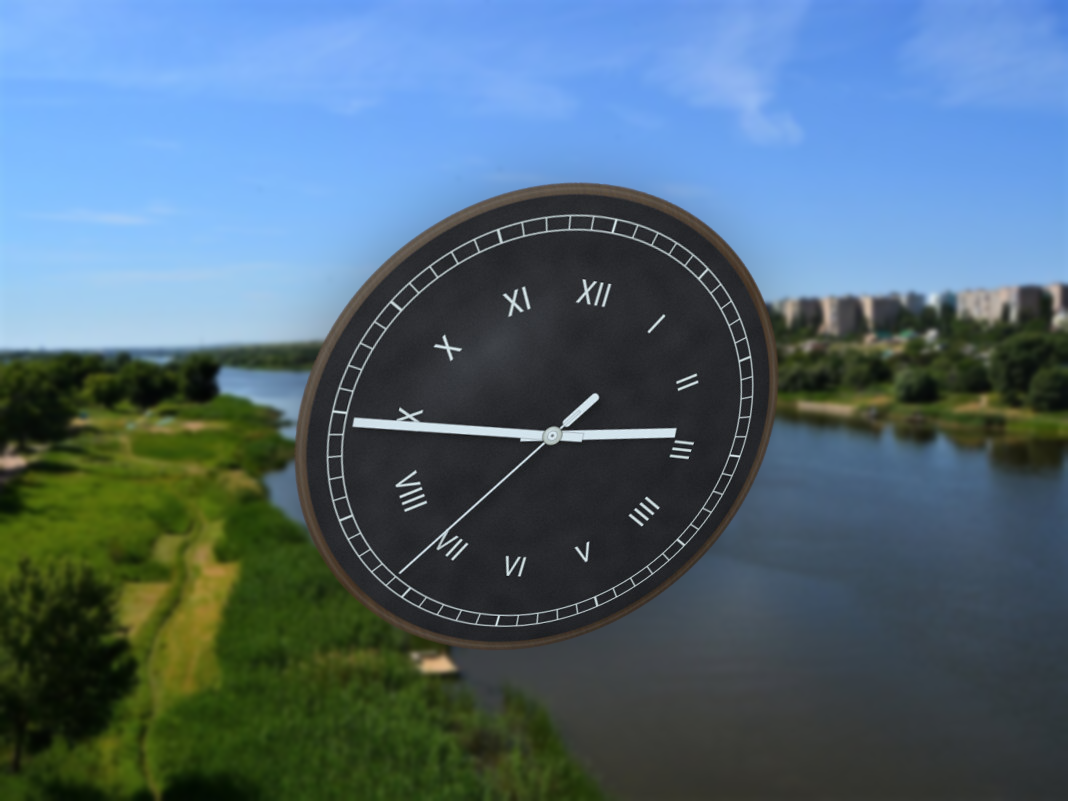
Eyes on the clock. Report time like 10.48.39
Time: 2.44.36
